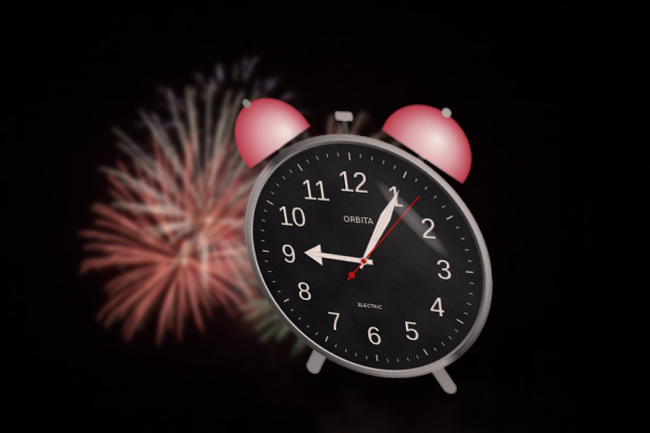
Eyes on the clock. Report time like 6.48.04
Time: 9.05.07
